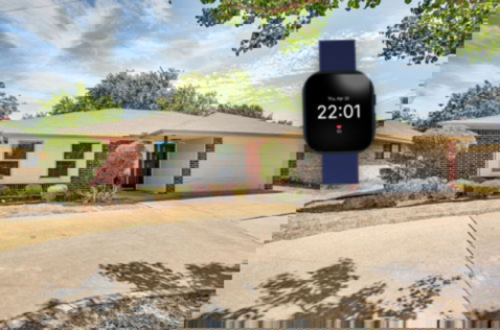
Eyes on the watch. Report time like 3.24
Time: 22.01
